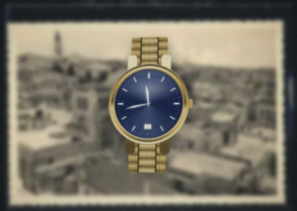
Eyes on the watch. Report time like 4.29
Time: 11.43
